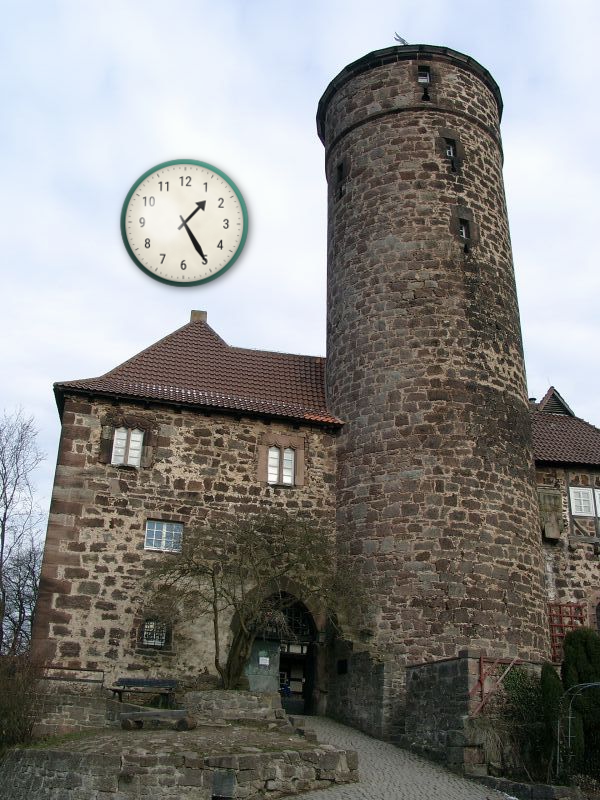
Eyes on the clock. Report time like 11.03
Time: 1.25
